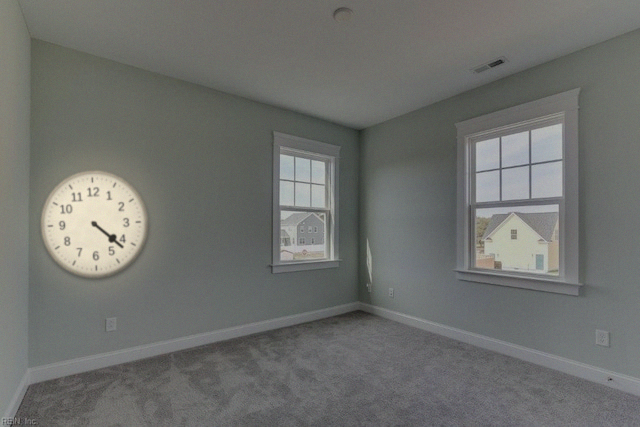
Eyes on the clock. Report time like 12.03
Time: 4.22
